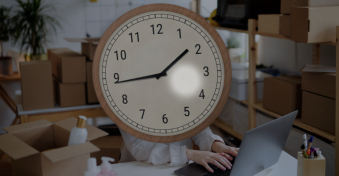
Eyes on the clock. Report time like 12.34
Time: 1.44
